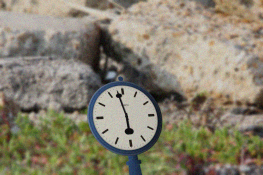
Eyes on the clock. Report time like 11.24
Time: 5.58
